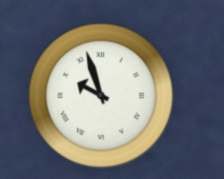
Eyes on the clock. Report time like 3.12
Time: 9.57
